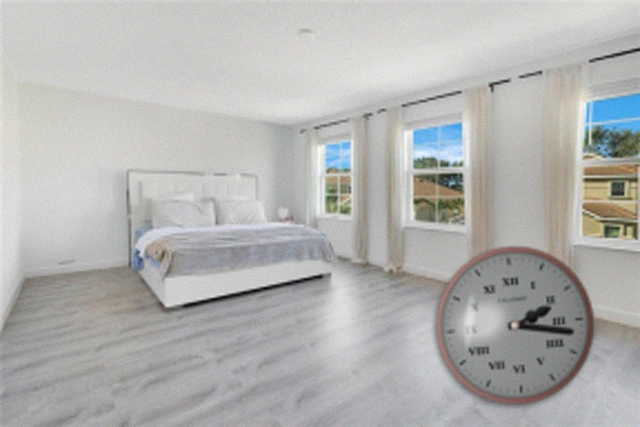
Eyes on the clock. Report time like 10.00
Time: 2.17
